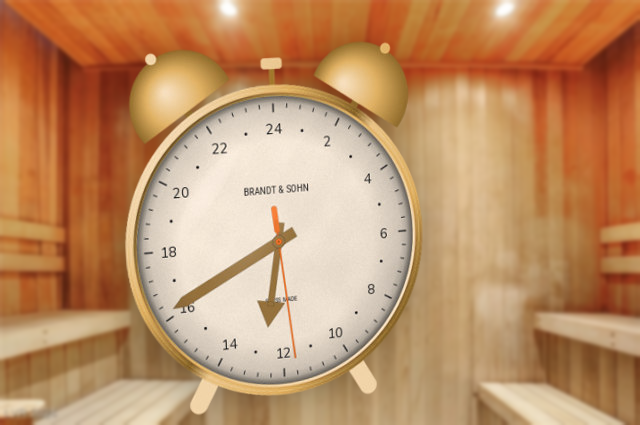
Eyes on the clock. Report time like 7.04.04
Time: 12.40.29
